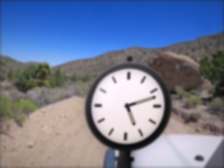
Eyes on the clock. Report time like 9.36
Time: 5.12
